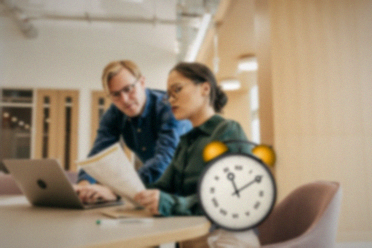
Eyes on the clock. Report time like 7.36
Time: 11.09
